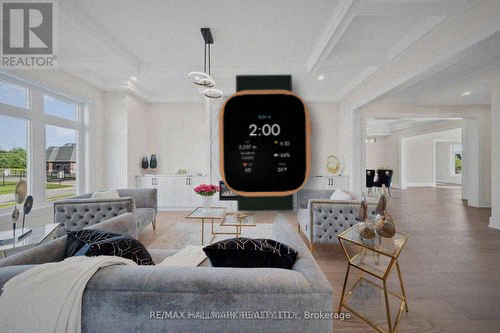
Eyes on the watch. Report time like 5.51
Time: 2.00
